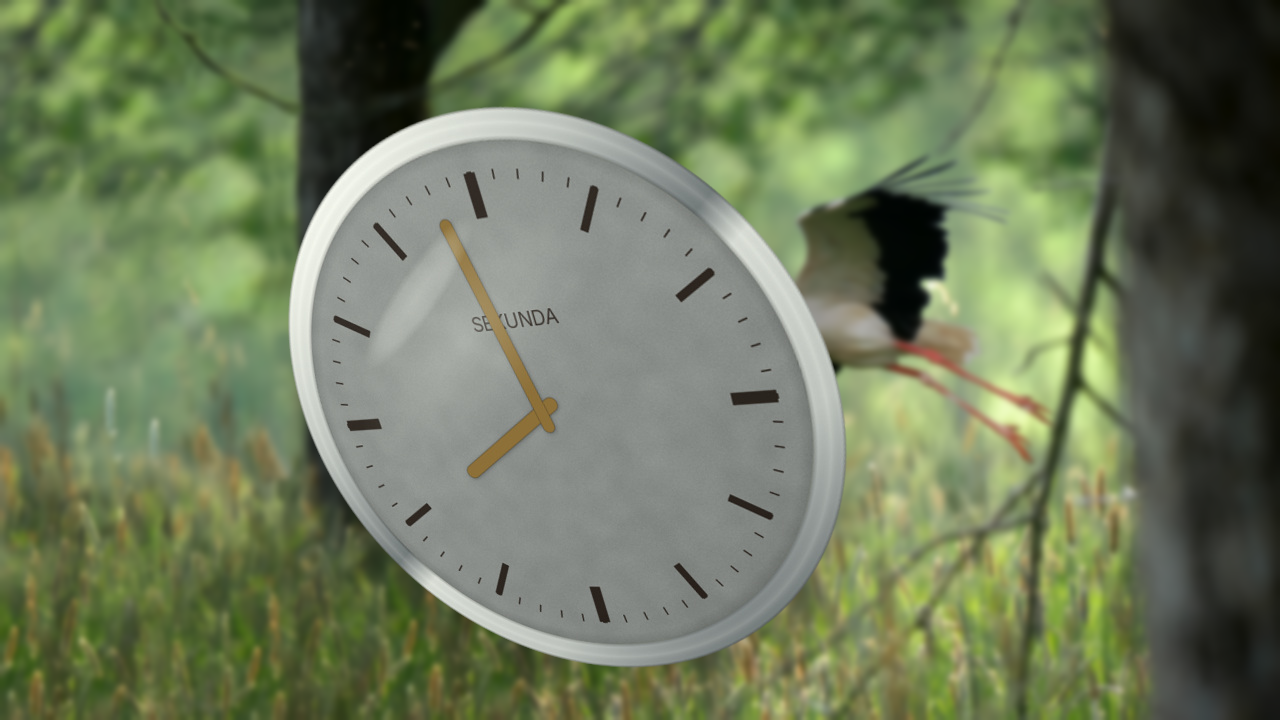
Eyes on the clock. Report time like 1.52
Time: 7.58
